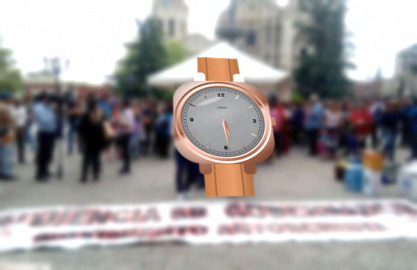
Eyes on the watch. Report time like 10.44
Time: 5.29
